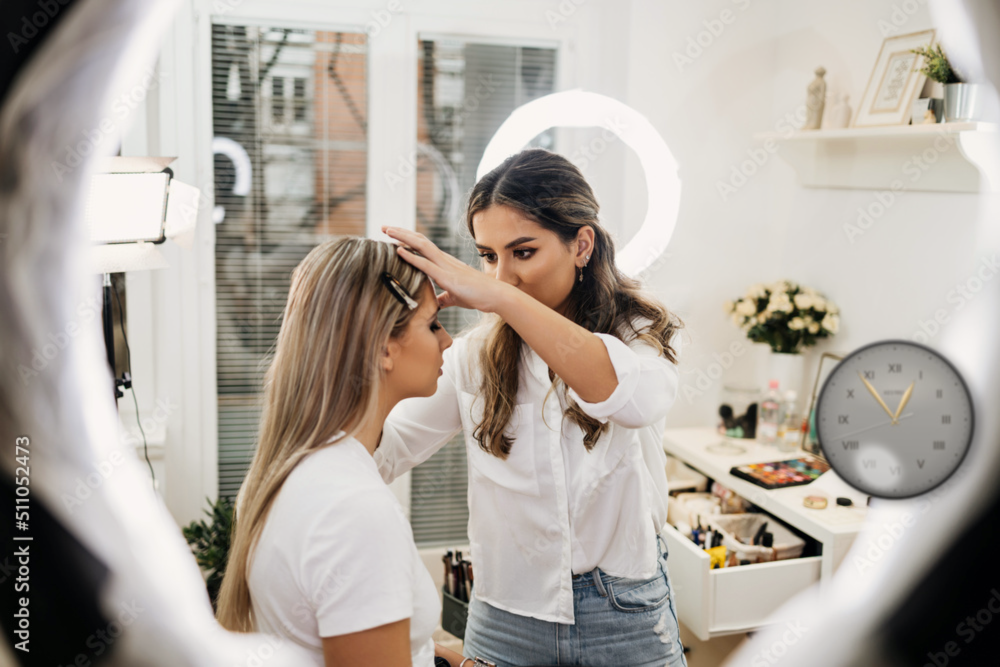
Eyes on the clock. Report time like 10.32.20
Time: 12.53.42
